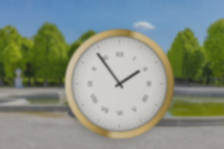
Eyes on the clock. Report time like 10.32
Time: 1.54
